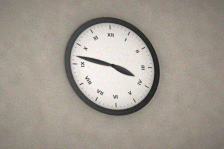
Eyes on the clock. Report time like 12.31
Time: 3.47
